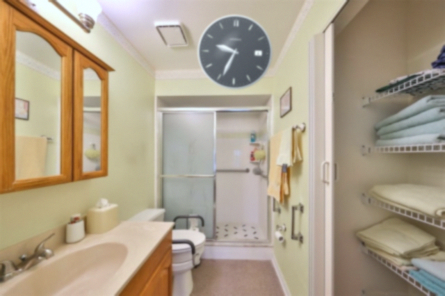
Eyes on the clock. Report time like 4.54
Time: 9.34
